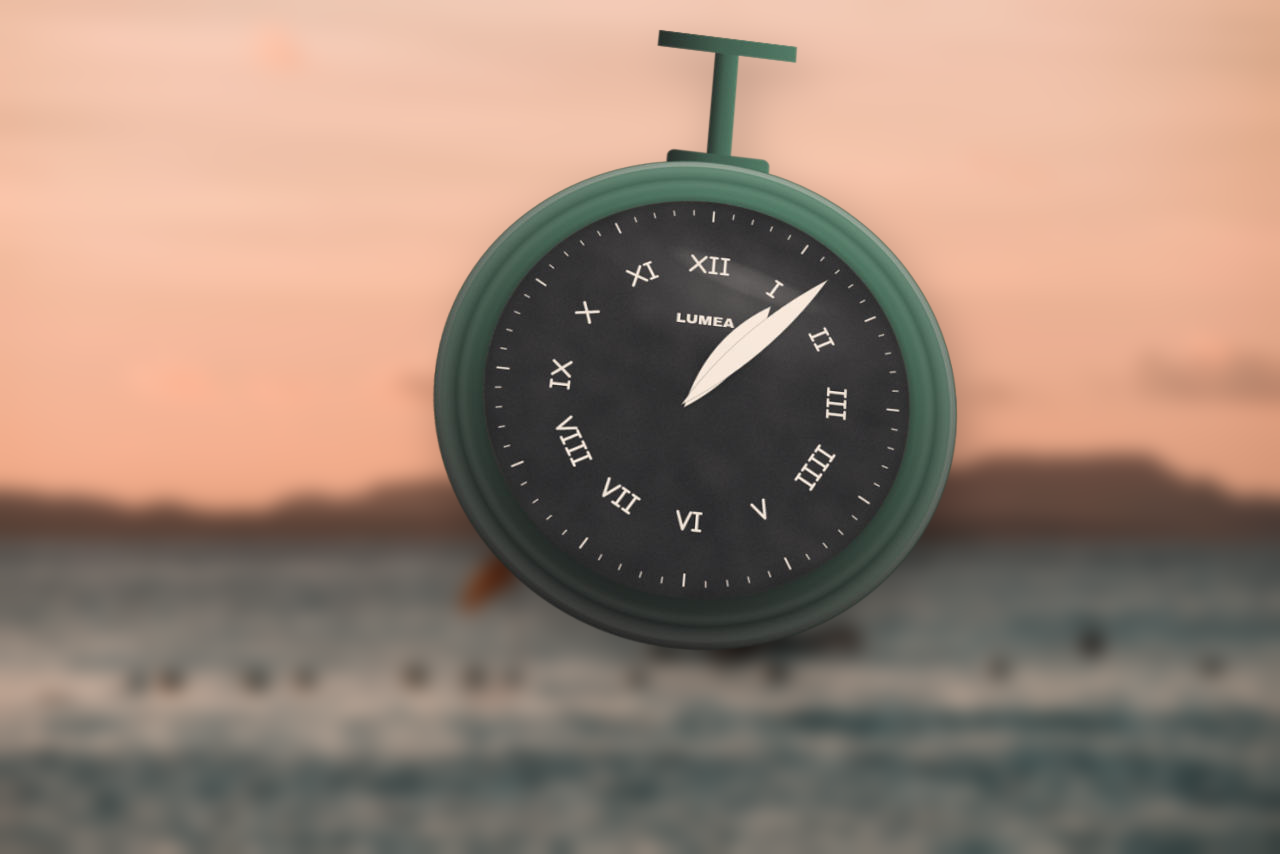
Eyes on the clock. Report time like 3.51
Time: 1.07
